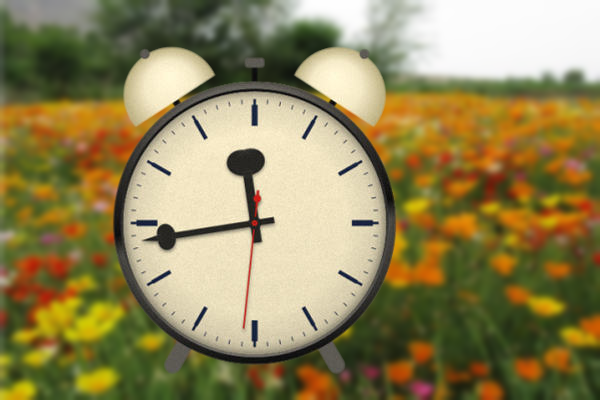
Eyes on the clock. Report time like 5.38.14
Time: 11.43.31
